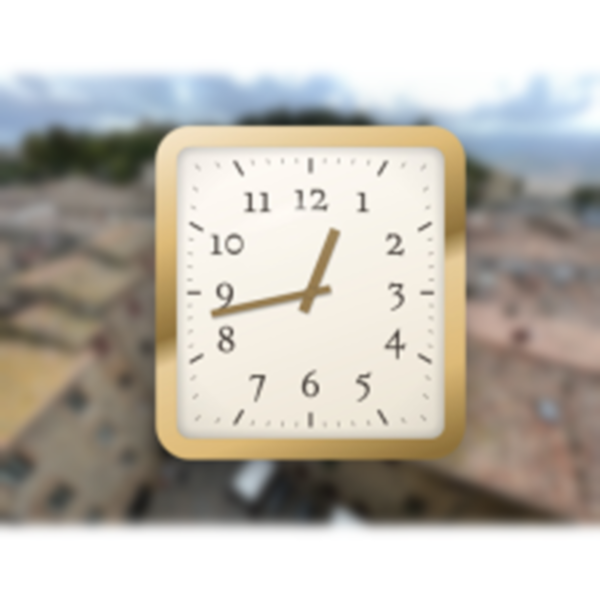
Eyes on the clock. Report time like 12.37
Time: 12.43
